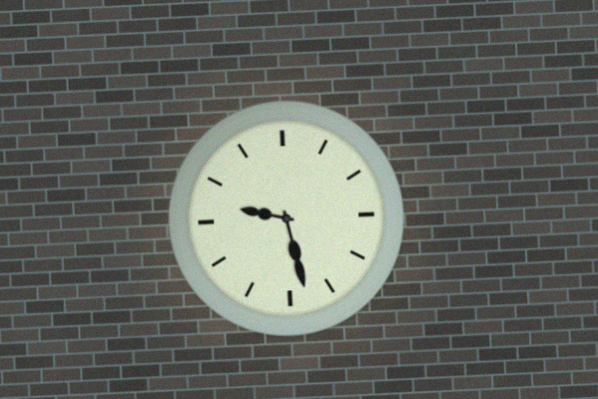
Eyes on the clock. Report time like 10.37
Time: 9.28
